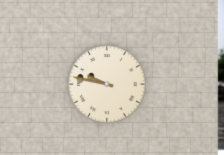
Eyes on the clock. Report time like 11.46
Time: 9.47
